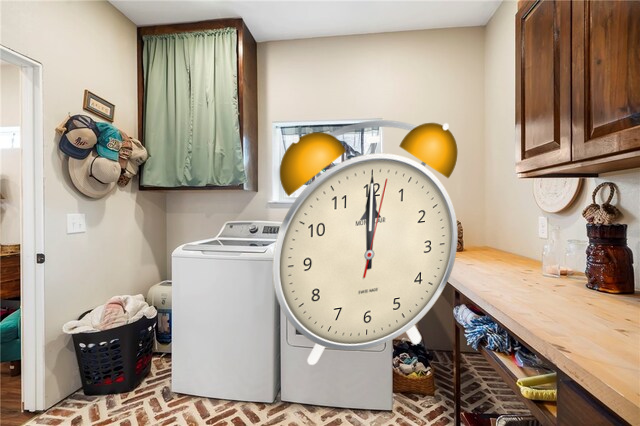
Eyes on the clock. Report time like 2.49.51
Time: 12.00.02
